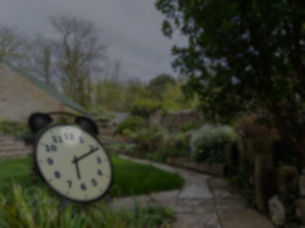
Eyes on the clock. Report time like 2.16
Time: 6.11
